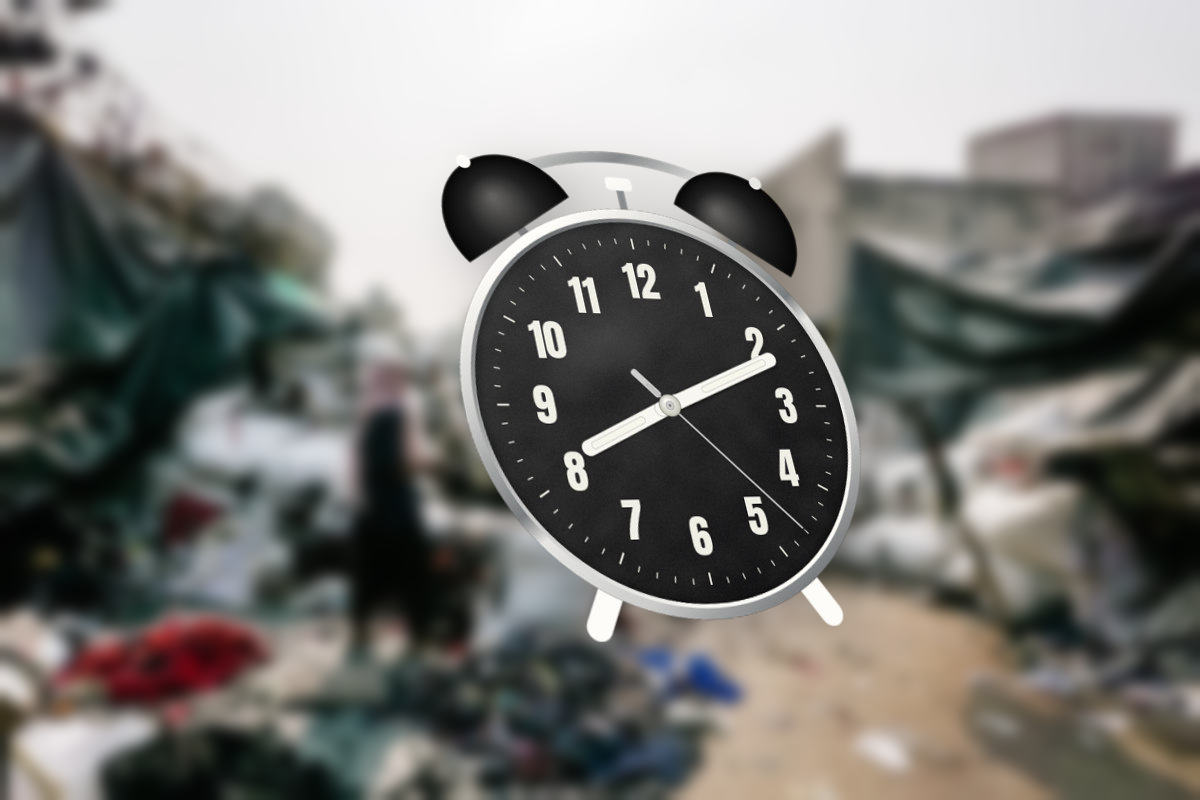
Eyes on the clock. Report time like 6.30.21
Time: 8.11.23
